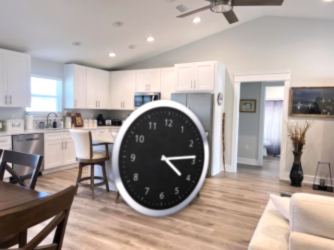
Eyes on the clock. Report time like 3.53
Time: 4.14
